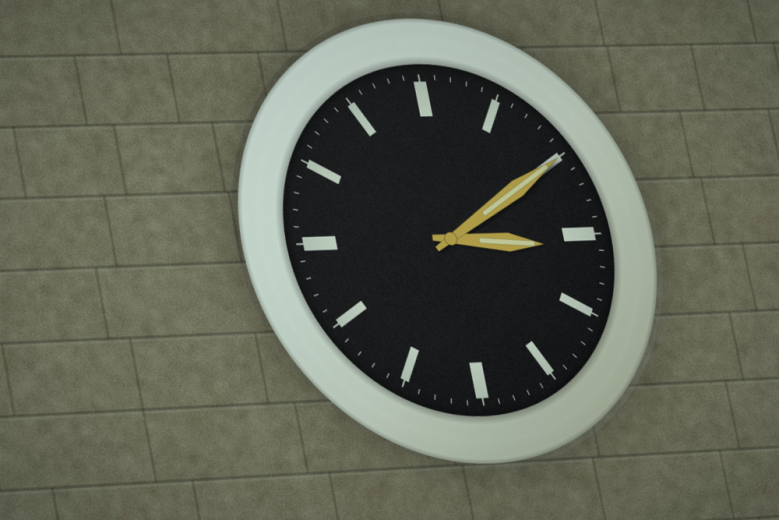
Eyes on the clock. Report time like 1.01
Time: 3.10
